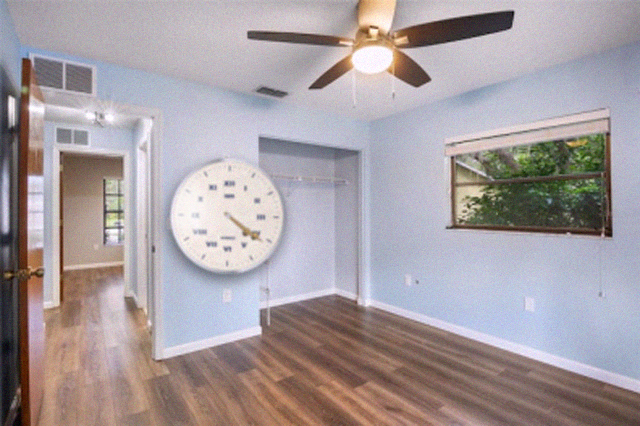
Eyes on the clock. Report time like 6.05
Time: 4.21
